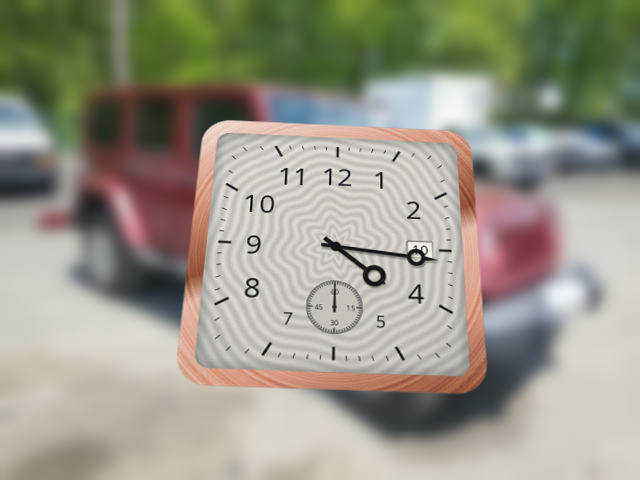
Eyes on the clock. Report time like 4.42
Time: 4.16
